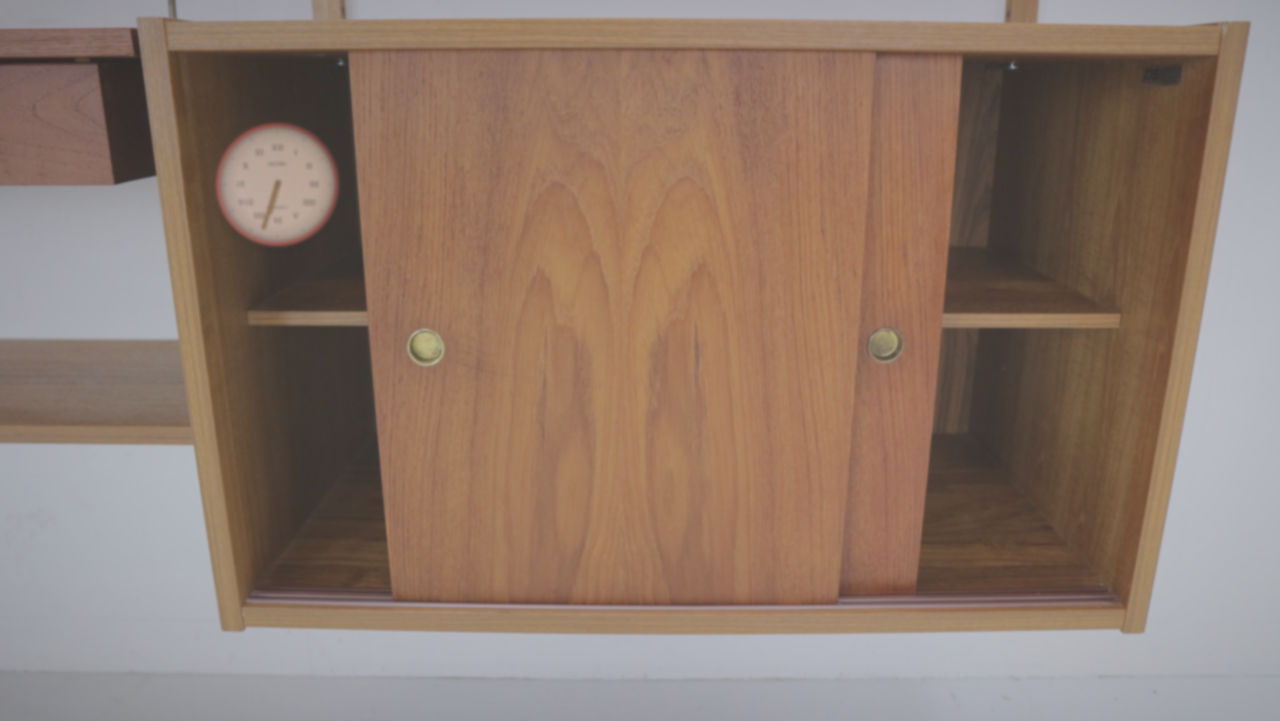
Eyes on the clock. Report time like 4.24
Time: 6.33
